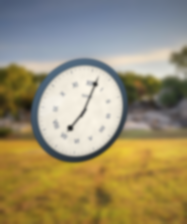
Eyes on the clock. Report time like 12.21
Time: 7.02
